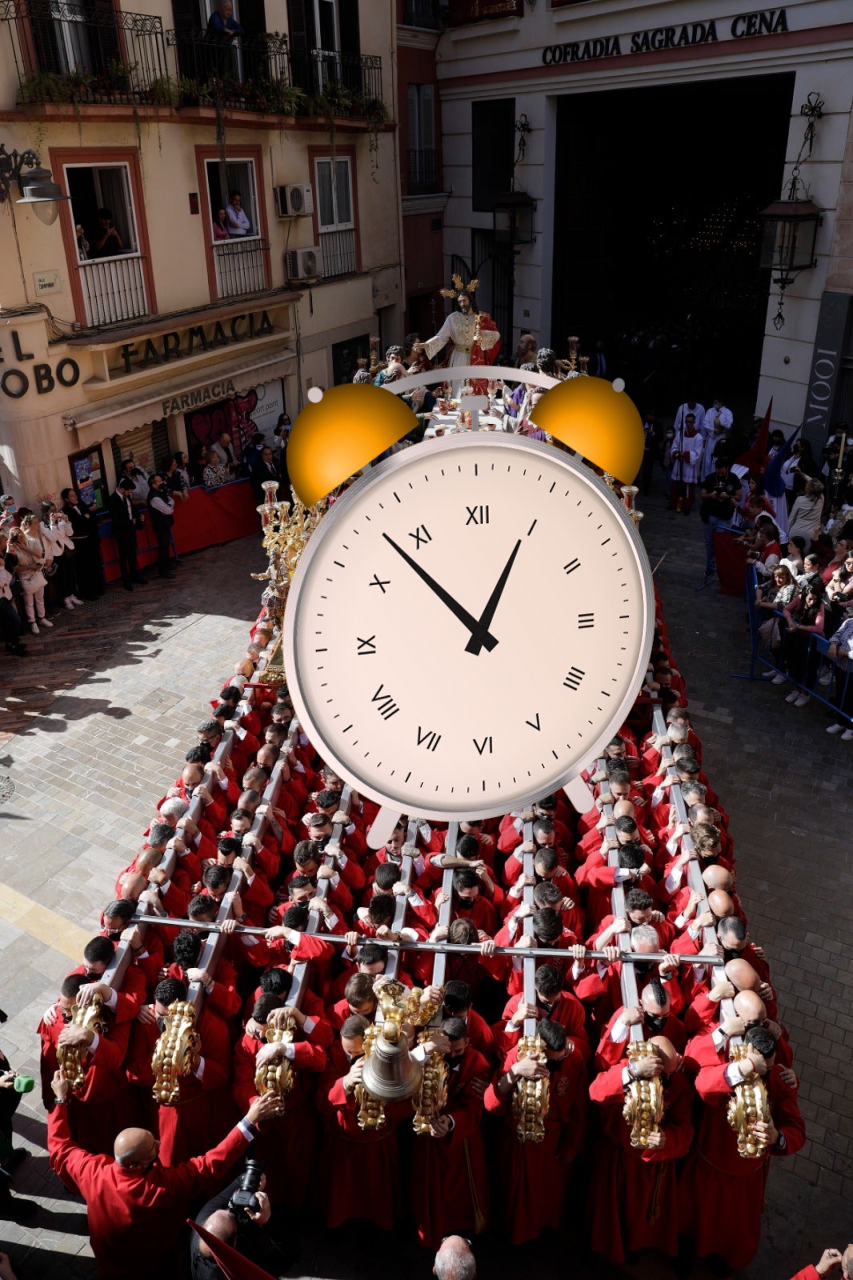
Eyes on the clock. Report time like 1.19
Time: 12.53
